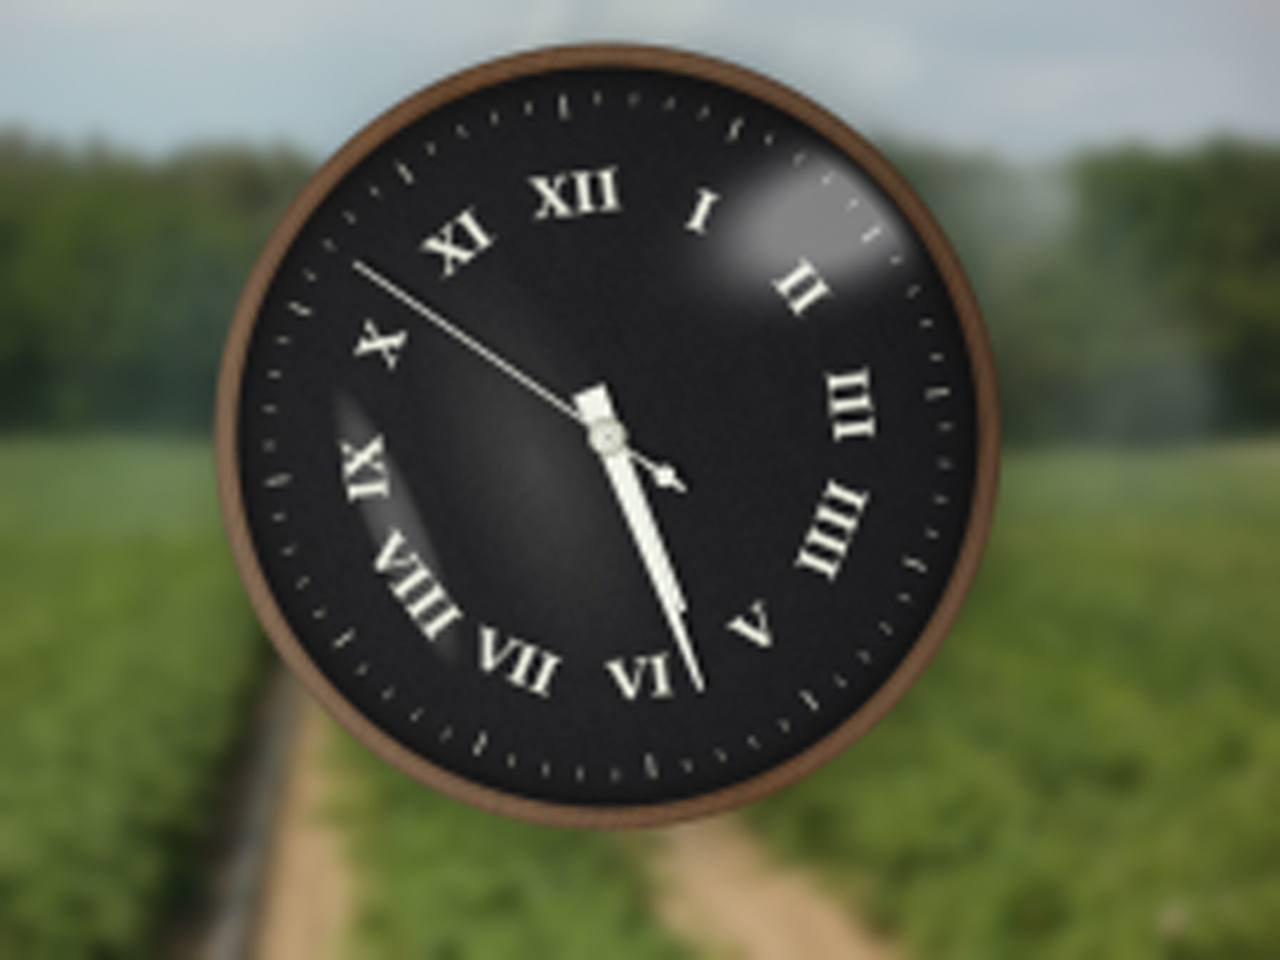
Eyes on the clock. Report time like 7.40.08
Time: 5.27.52
